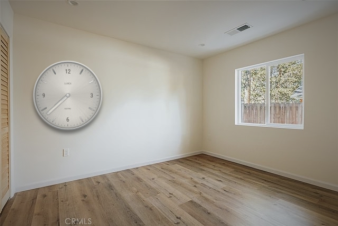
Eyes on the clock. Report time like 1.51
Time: 7.38
